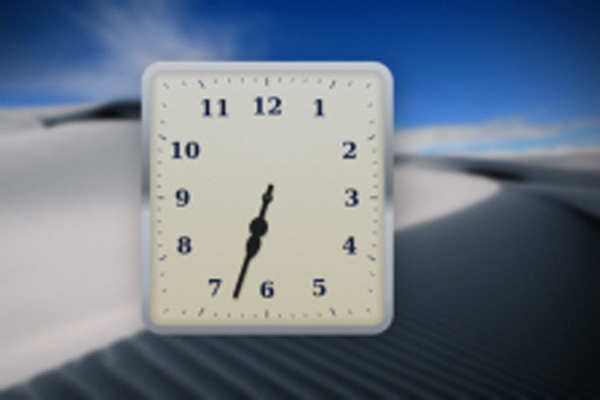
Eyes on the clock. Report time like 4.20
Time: 6.33
